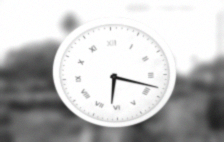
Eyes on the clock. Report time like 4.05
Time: 6.18
